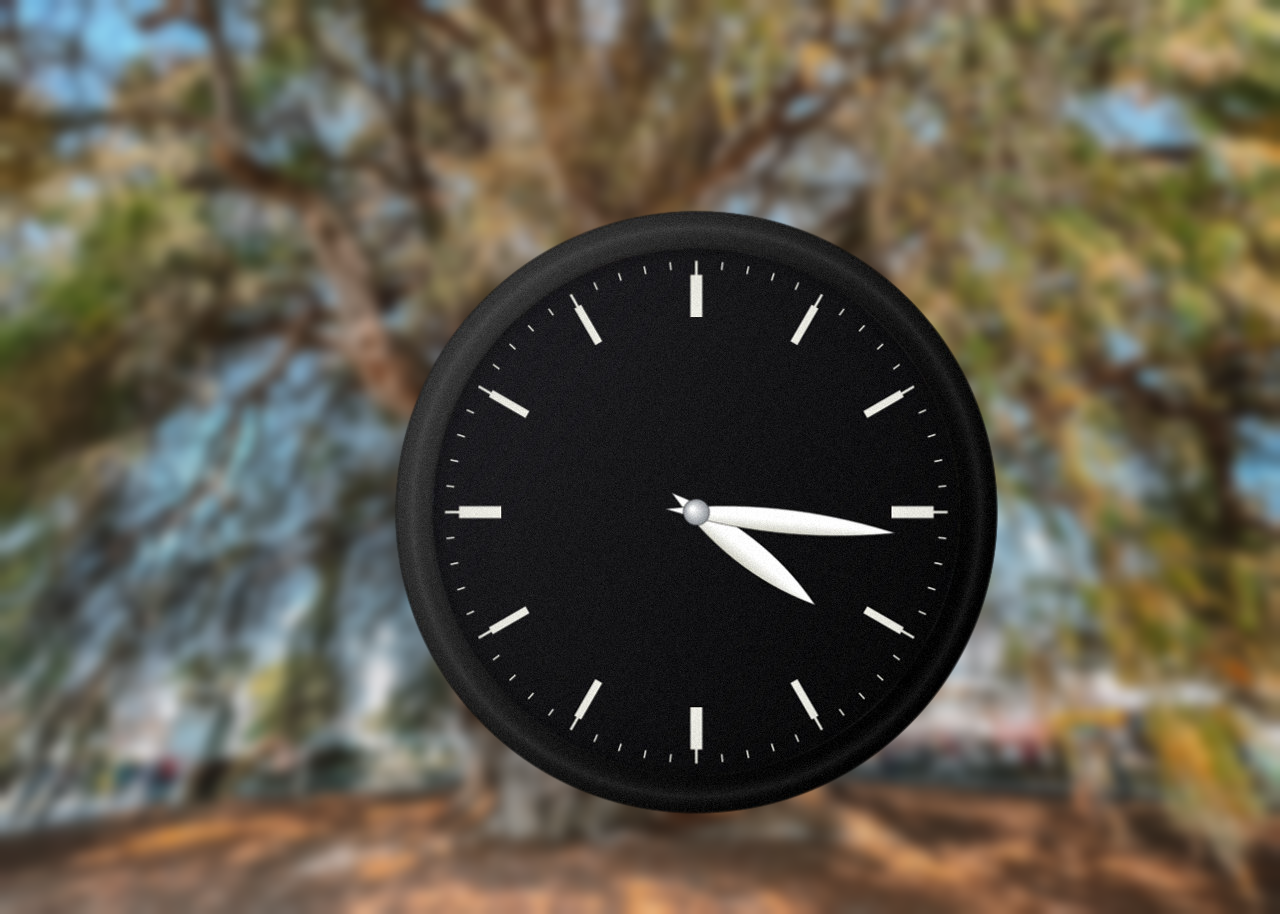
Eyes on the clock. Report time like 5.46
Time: 4.16
